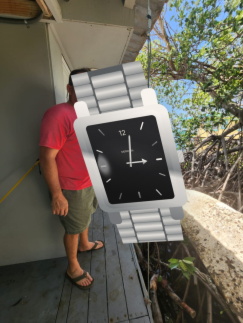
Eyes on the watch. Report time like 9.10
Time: 3.02
